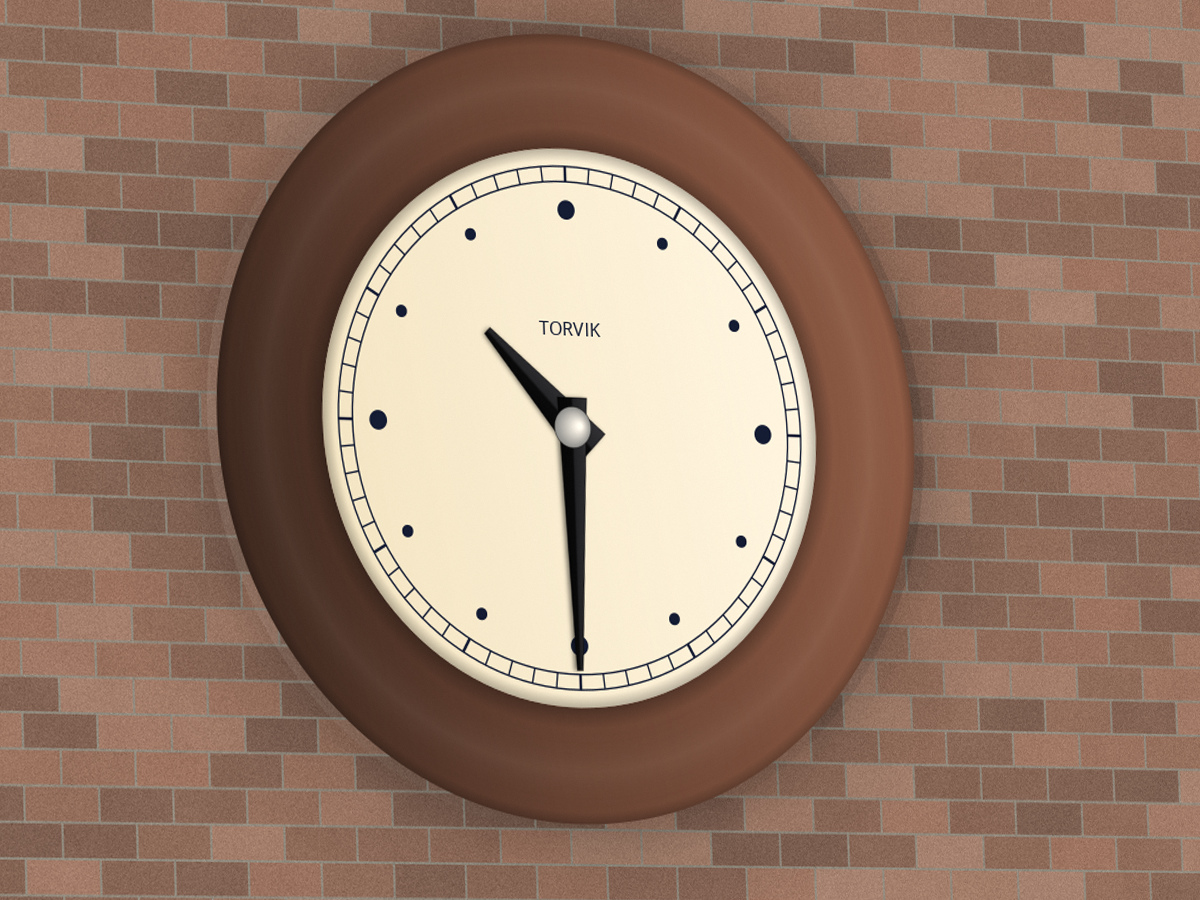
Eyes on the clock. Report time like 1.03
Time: 10.30
